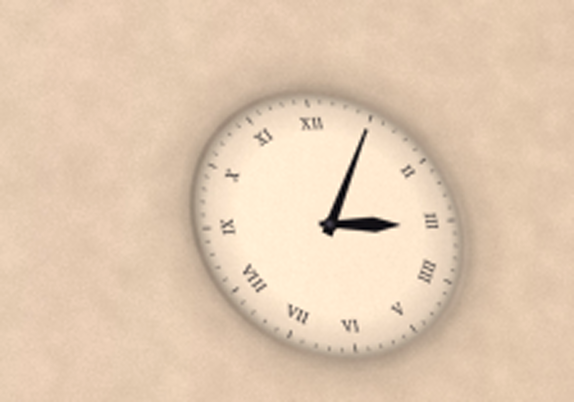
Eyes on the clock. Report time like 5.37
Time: 3.05
